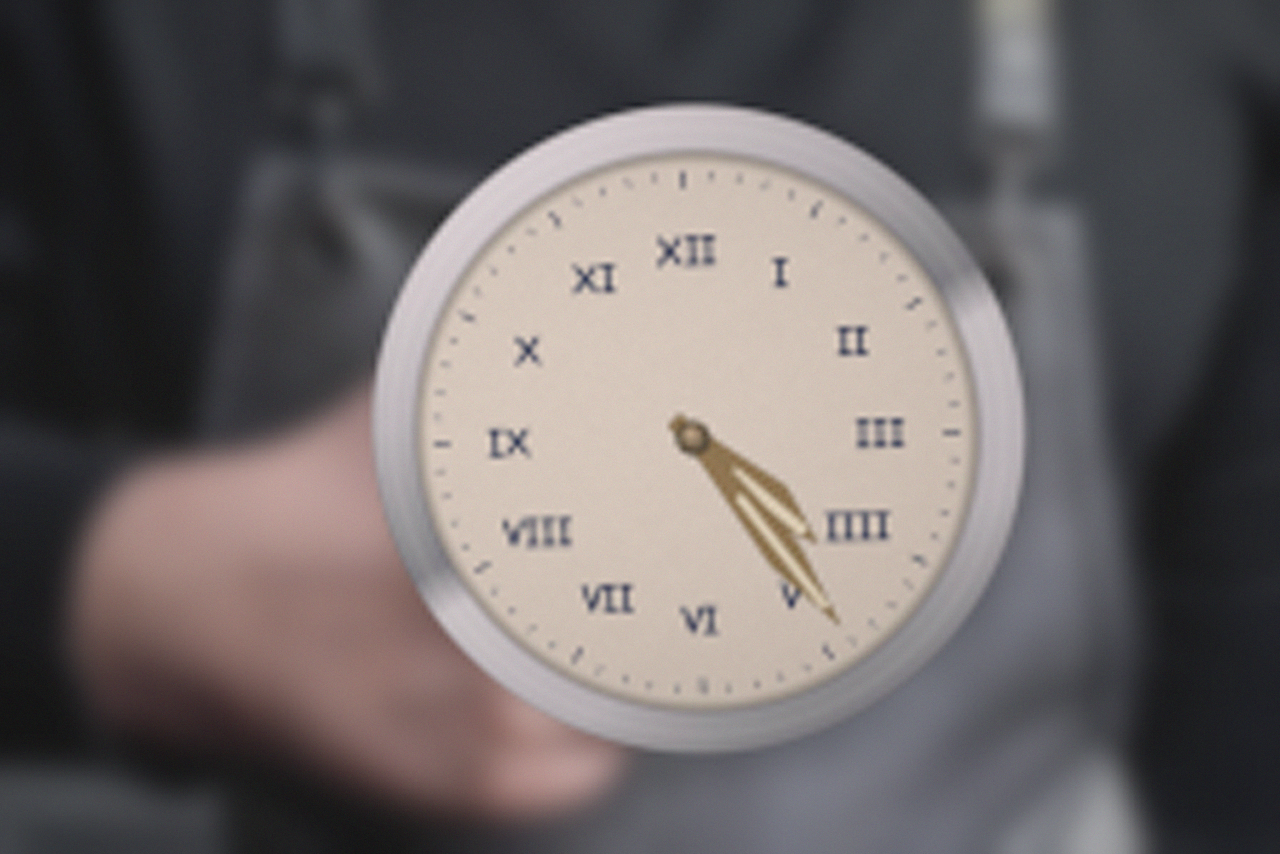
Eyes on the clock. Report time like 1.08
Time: 4.24
